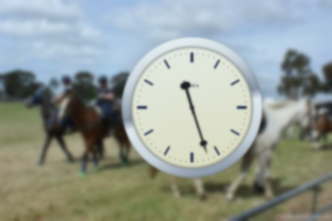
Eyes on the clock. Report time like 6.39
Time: 11.27
